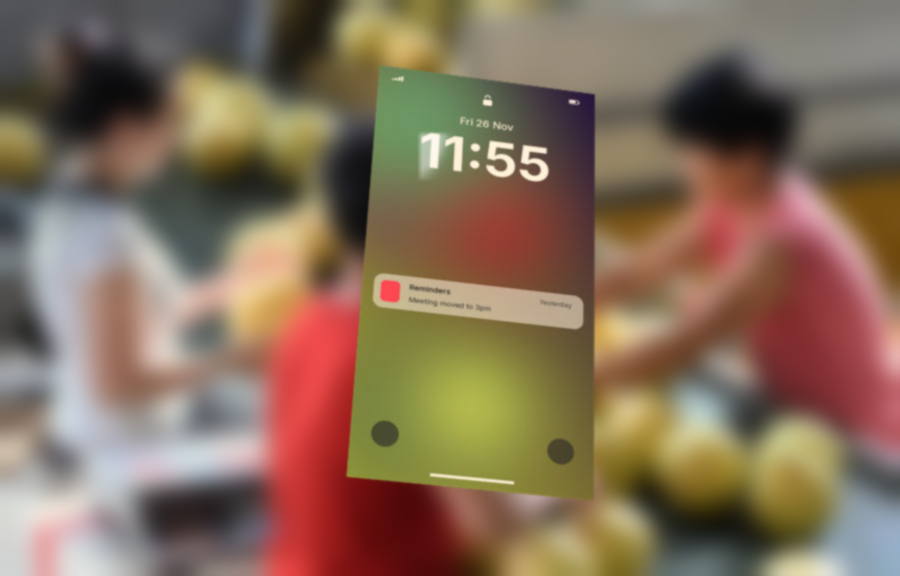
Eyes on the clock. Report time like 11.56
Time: 11.55
